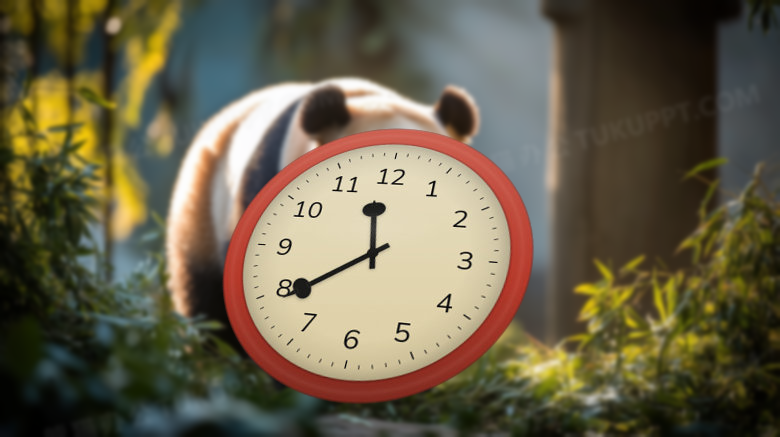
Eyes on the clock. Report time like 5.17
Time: 11.39
